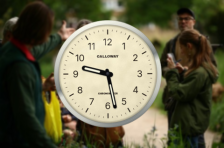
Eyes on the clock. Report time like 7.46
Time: 9.28
